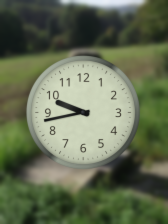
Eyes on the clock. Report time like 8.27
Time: 9.43
